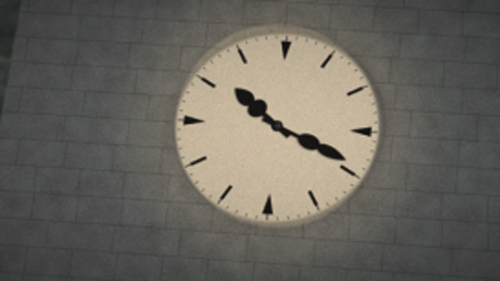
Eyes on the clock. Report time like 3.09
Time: 10.19
